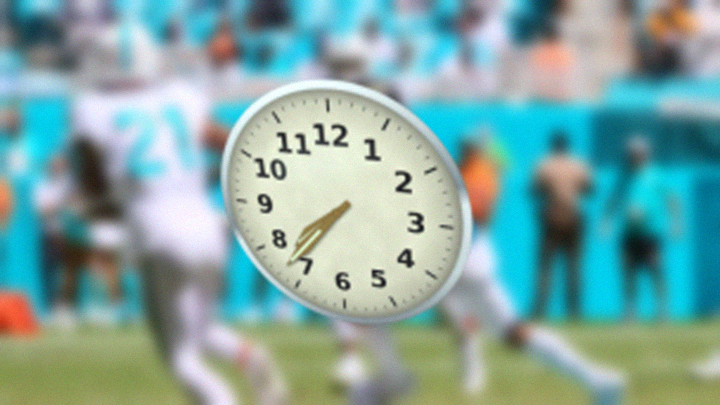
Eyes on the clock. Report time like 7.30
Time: 7.37
